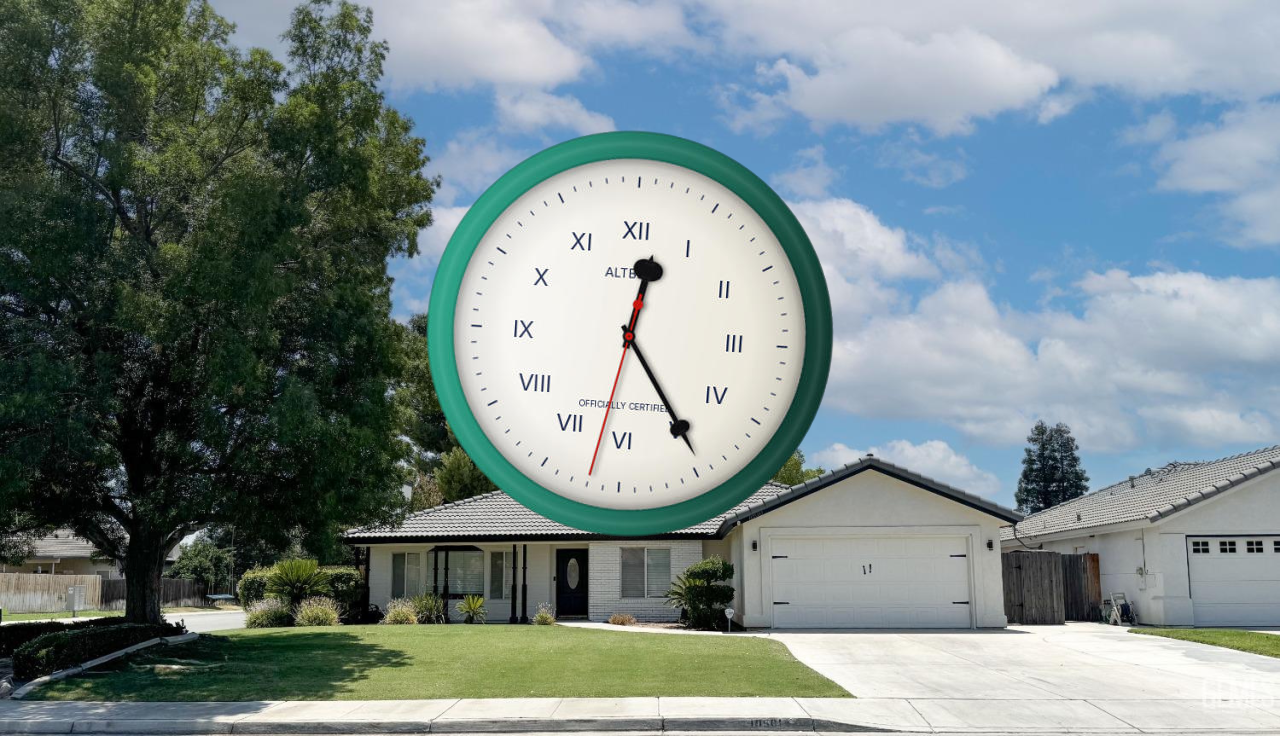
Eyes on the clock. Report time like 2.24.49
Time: 12.24.32
